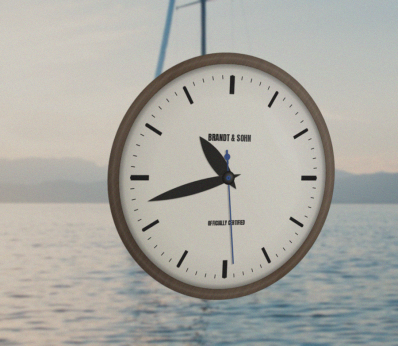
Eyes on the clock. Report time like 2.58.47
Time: 10.42.29
